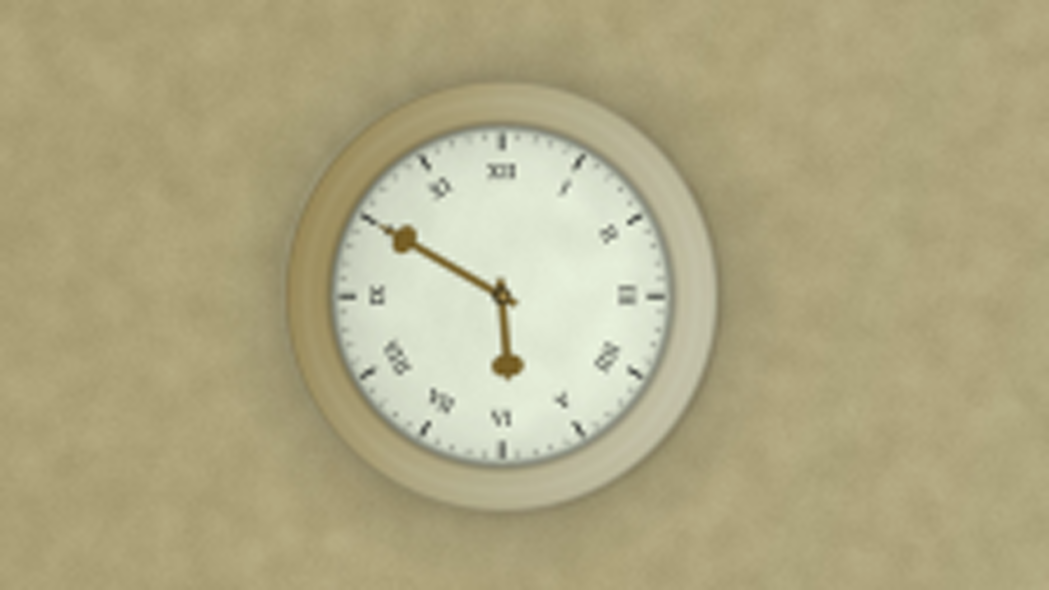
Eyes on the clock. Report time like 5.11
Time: 5.50
